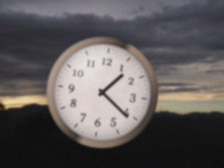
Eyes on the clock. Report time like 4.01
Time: 1.21
